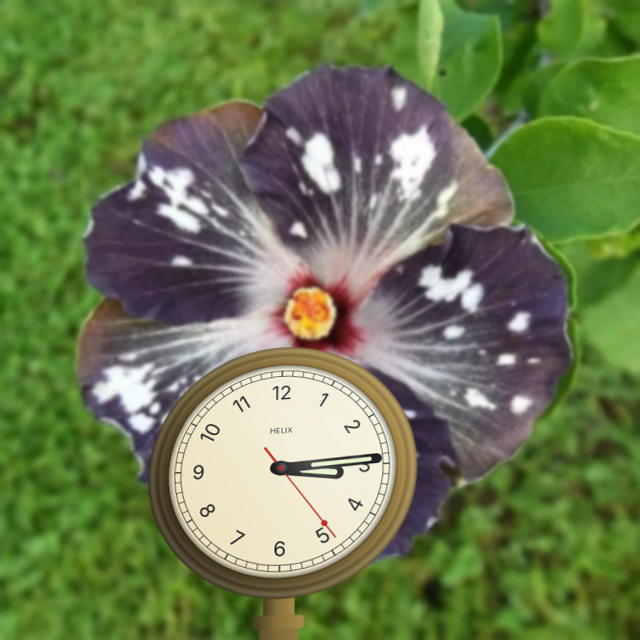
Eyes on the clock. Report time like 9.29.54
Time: 3.14.24
